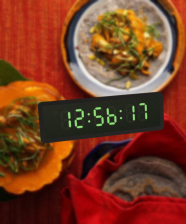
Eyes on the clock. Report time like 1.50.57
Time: 12.56.17
